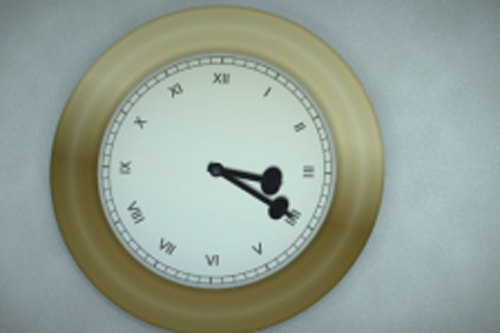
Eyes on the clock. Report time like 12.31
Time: 3.20
